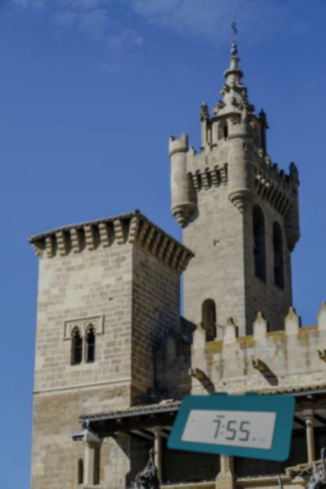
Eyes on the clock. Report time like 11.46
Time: 7.55
